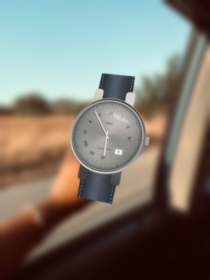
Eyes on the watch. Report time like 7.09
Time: 5.54
